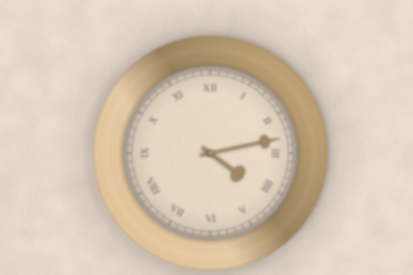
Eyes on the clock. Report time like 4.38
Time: 4.13
